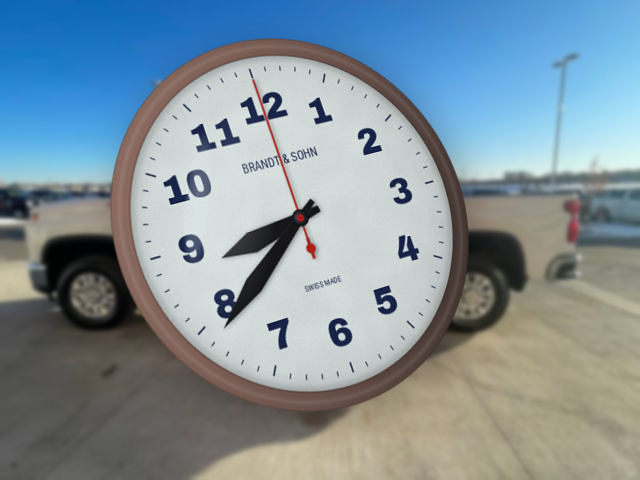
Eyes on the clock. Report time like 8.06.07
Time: 8.39.00
